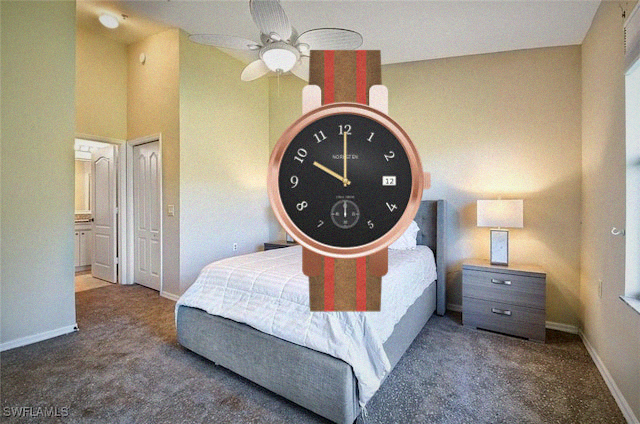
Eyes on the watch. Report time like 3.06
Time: 10.00
